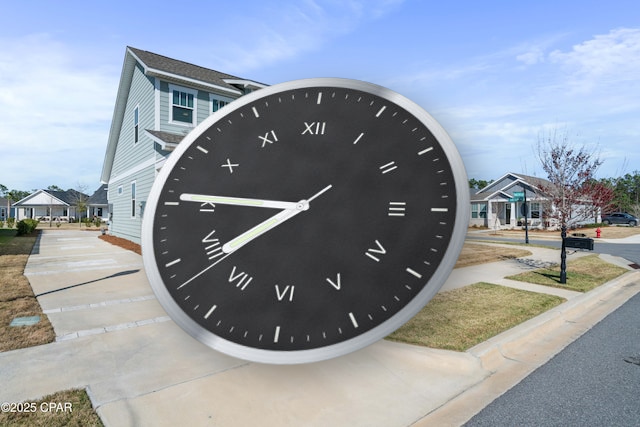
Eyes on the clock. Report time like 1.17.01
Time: 7.45.38
